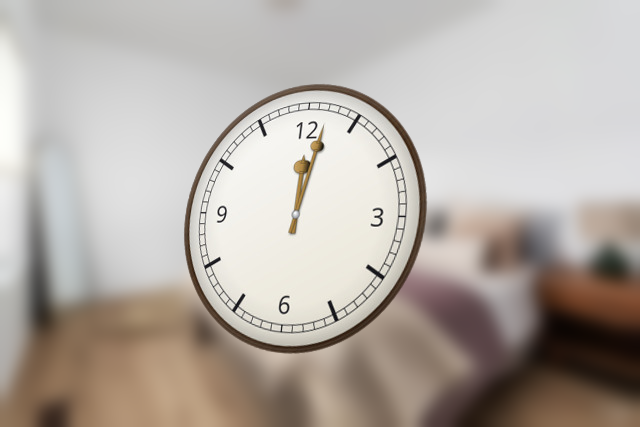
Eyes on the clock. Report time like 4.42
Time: 12.02
